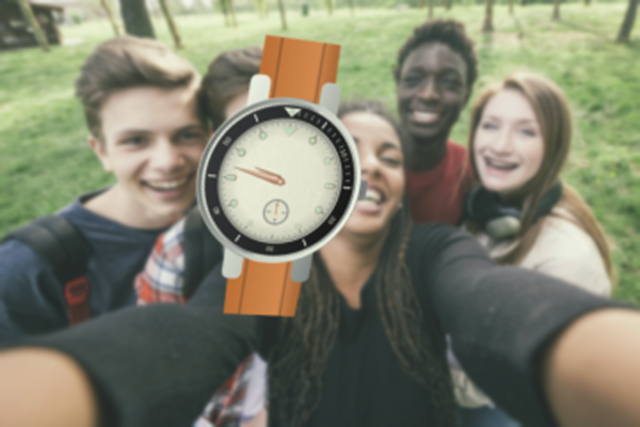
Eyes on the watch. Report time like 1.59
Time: 9.47
